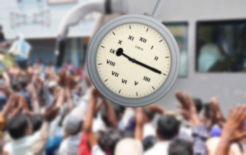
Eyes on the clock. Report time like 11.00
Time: 9.15
